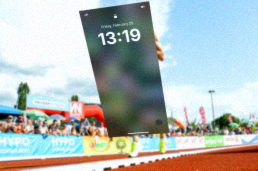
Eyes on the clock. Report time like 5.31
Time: 13.19
